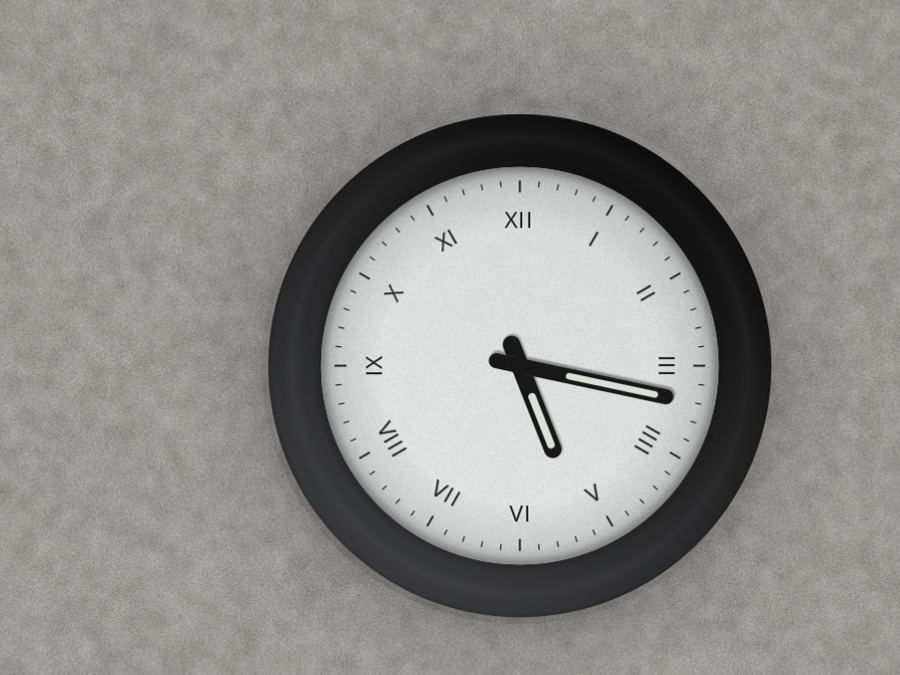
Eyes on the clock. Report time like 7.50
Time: 5.17
